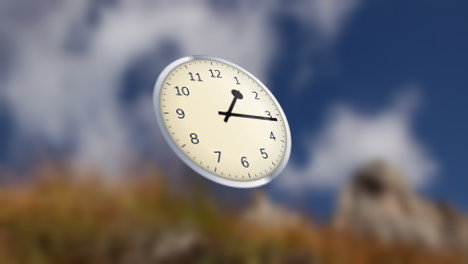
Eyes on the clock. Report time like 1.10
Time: 1.16
